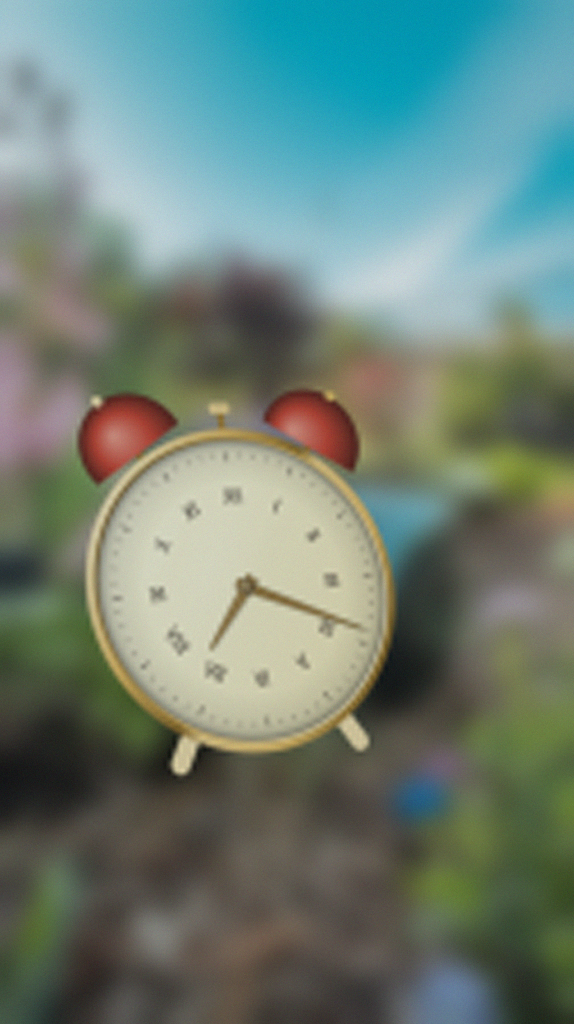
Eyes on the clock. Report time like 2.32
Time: 7.19
